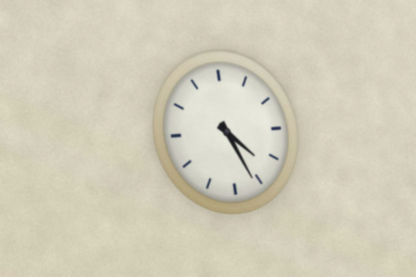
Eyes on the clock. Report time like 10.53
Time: 4.26
